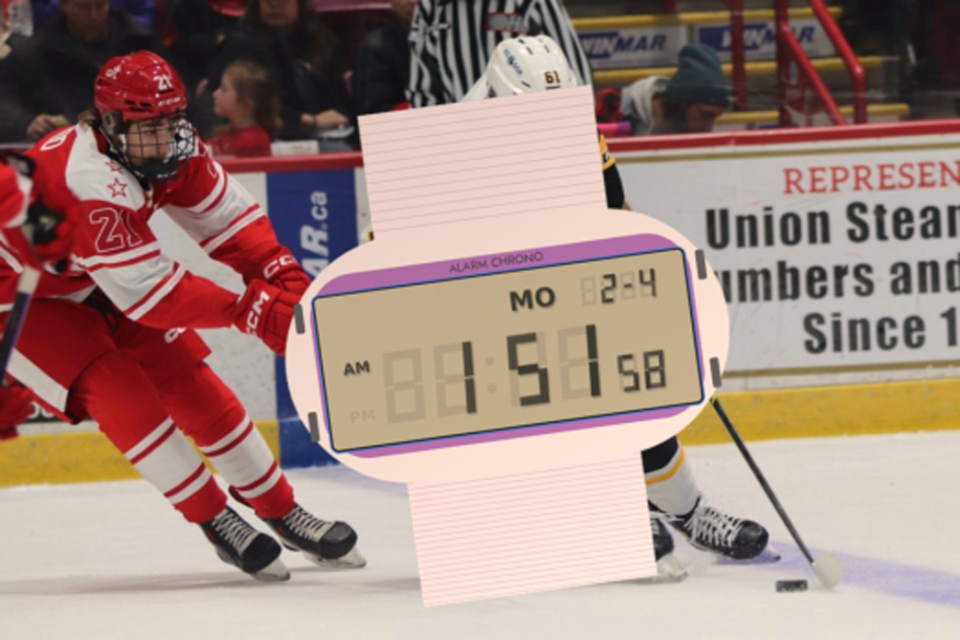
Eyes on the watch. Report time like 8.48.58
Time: 1.51.58
